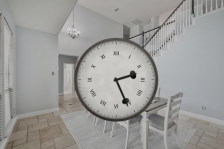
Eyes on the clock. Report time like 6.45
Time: 2.26
